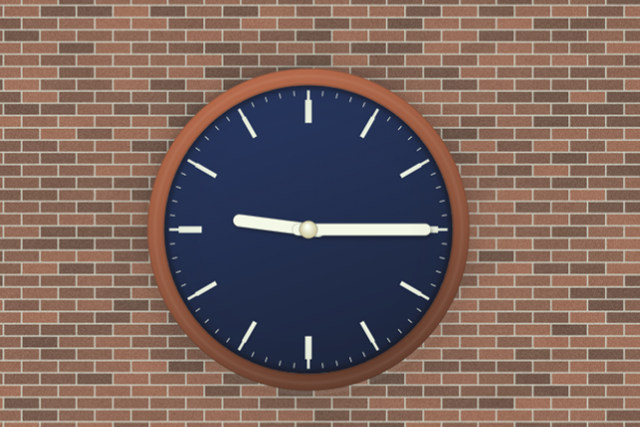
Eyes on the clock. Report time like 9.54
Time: 9.15
